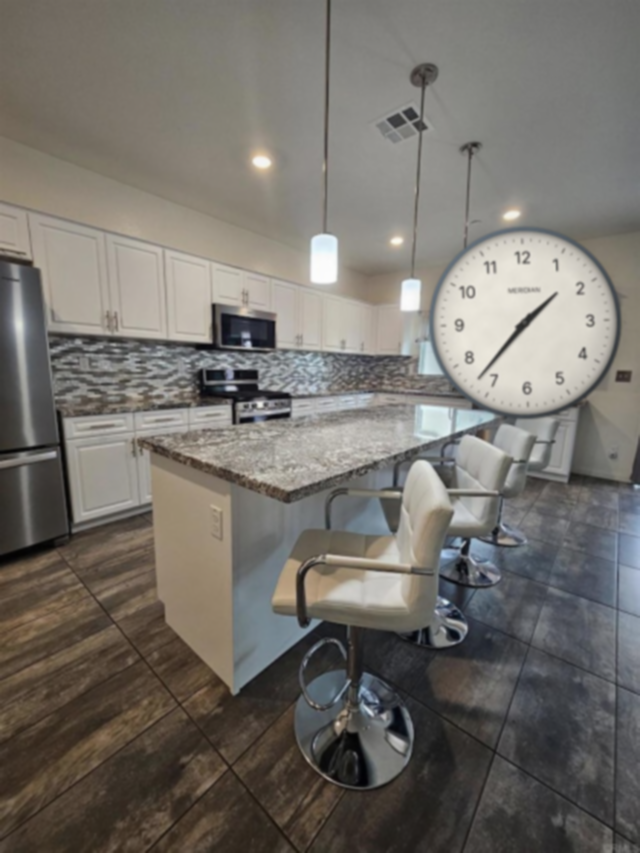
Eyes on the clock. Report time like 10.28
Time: 1.37
